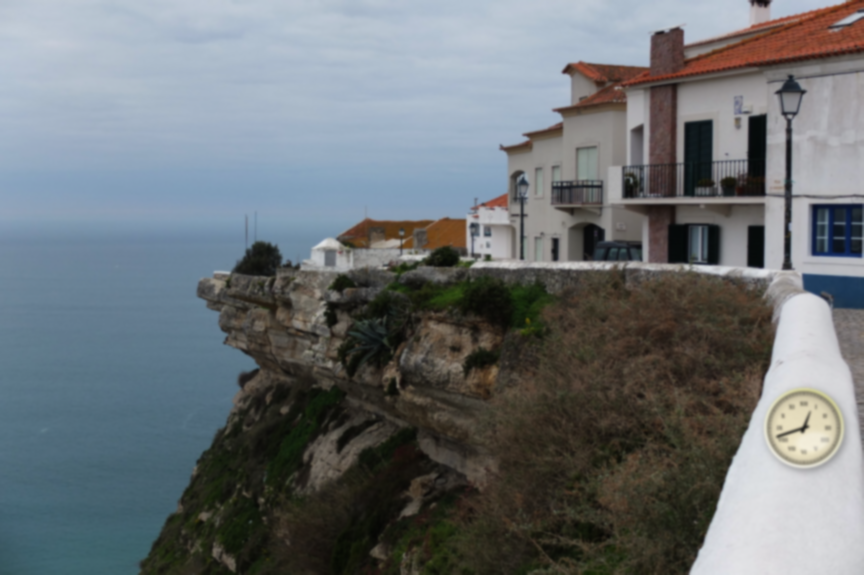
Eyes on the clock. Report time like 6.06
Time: 12.42
